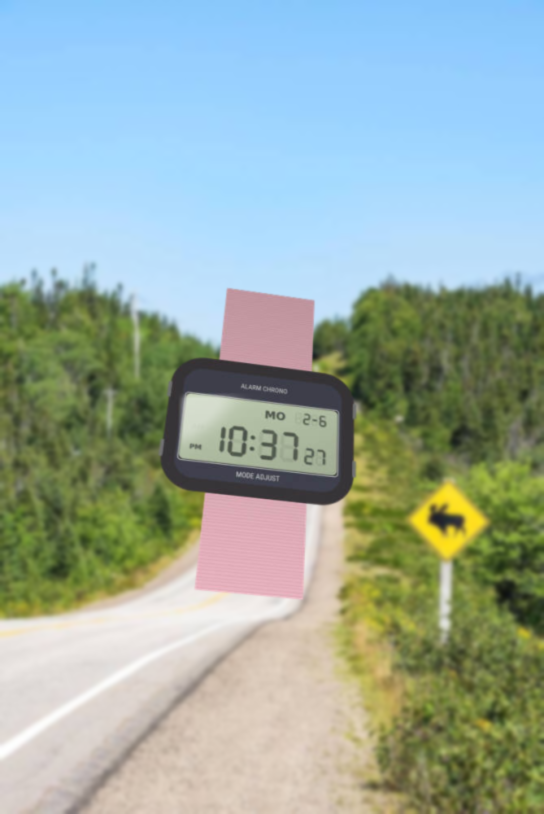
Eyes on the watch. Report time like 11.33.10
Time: 10.37.27
